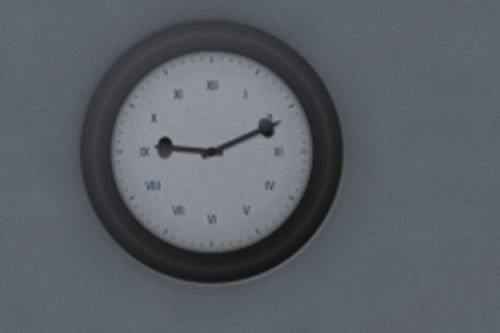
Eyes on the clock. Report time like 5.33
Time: 9.11
